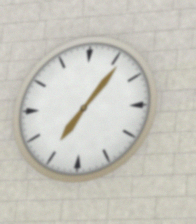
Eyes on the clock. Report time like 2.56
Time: 7.06
